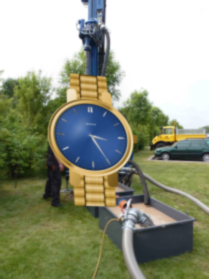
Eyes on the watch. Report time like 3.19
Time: 3.25
